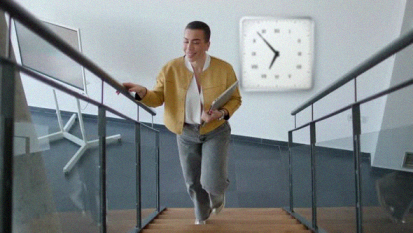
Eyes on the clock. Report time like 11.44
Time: 6.53
